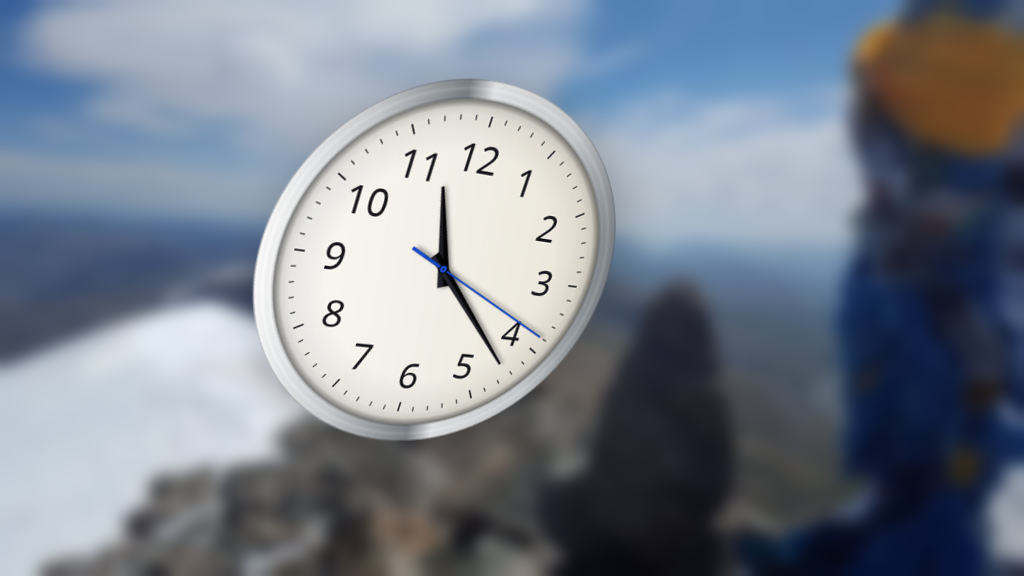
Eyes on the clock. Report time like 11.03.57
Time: 11.22.19
